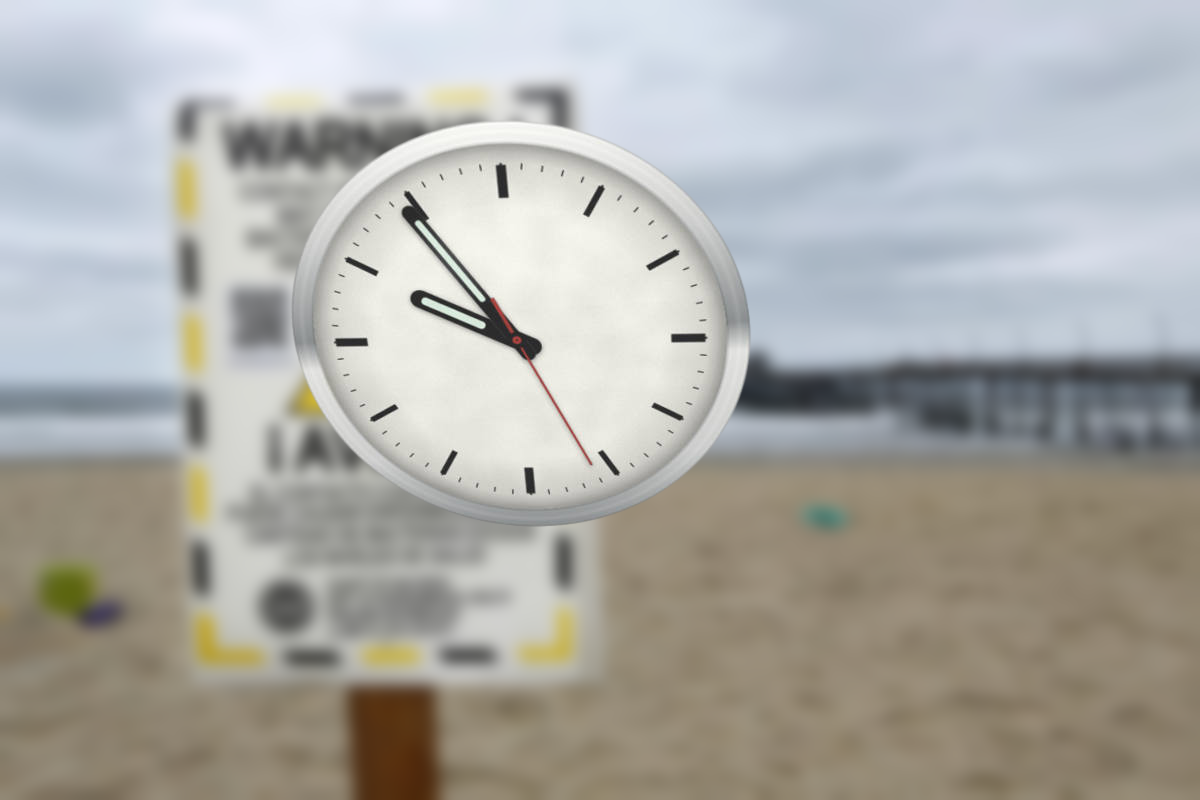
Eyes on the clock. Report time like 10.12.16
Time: 9.54.26
